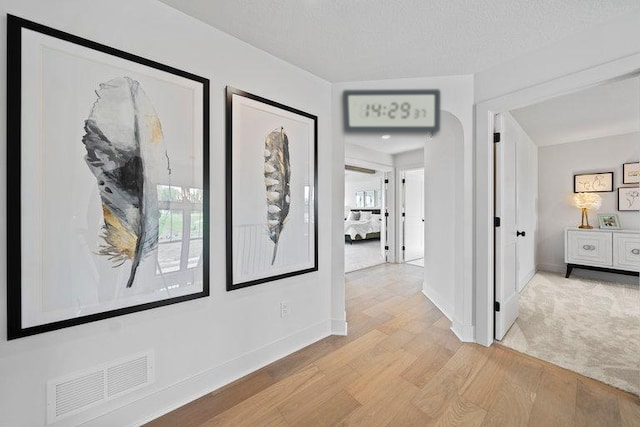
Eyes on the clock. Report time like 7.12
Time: 14.29
